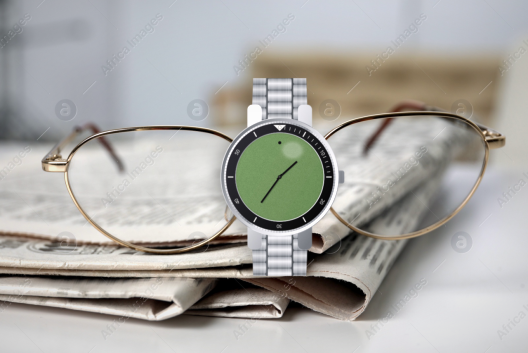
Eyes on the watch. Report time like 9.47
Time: 1.36
